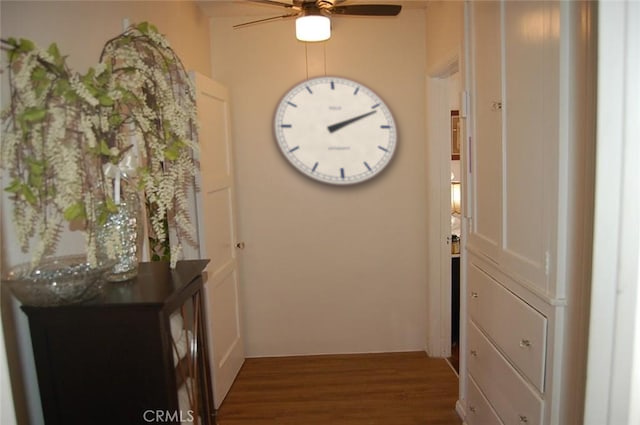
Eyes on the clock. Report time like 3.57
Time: 2.11
